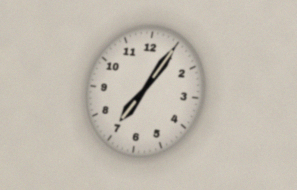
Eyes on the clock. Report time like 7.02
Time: 7.05
